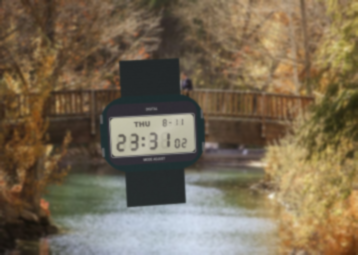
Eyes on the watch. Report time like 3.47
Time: 23.31
